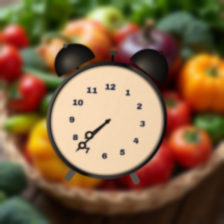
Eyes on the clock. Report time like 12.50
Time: 7.37
